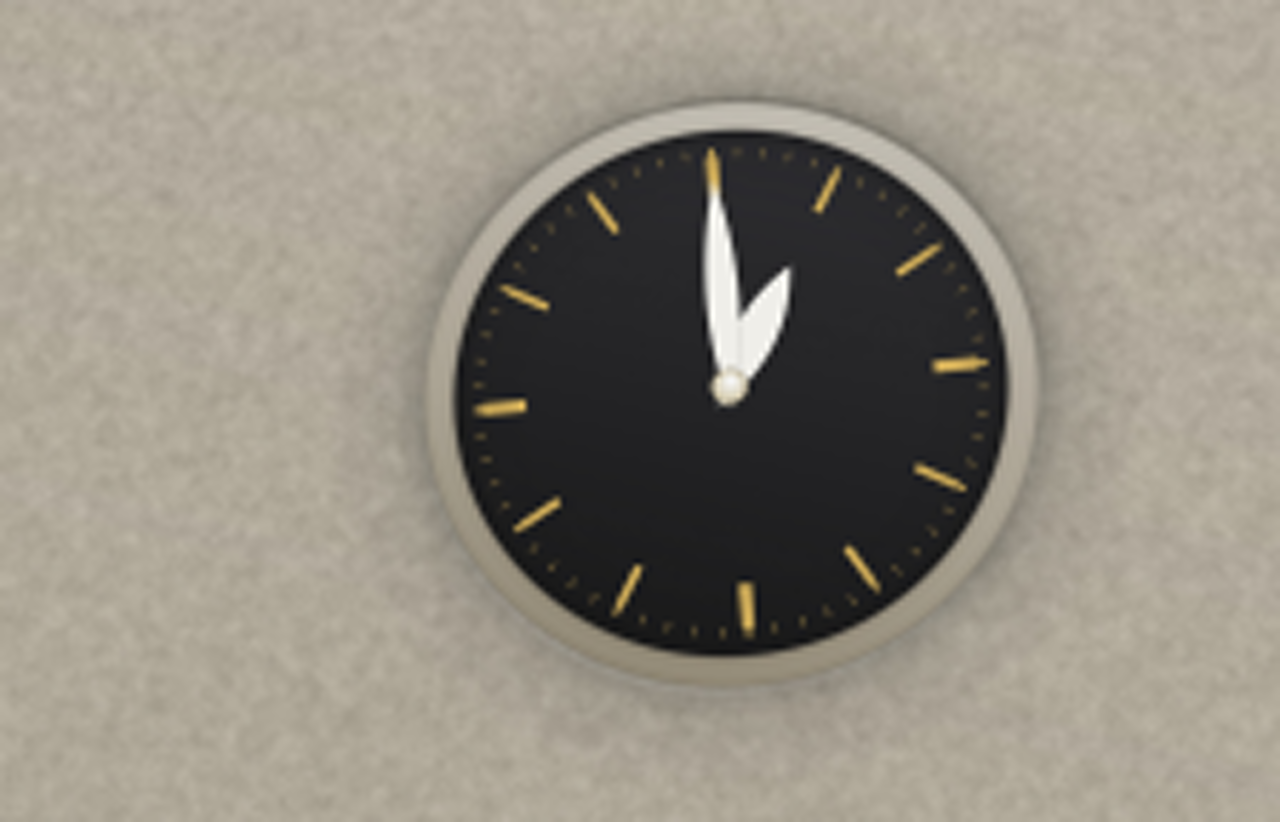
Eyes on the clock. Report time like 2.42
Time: 1.00
